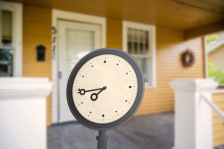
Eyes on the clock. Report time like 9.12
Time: 7.44
